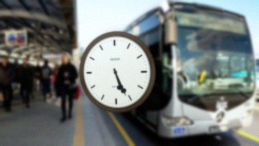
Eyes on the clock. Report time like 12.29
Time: 5.26
